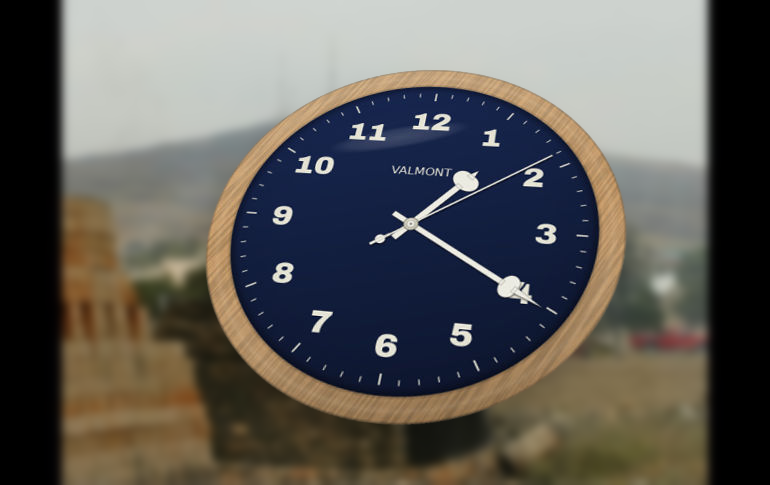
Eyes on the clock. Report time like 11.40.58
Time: 1.20.09
